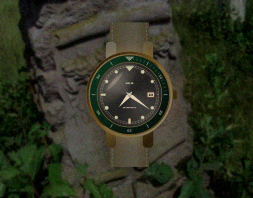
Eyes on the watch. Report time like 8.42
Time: 7.21
